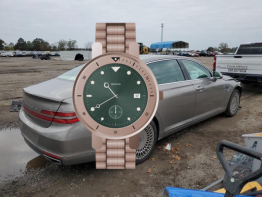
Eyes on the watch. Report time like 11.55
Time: 10.40
